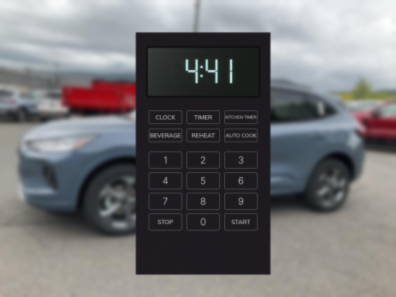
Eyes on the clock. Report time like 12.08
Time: 4.41
